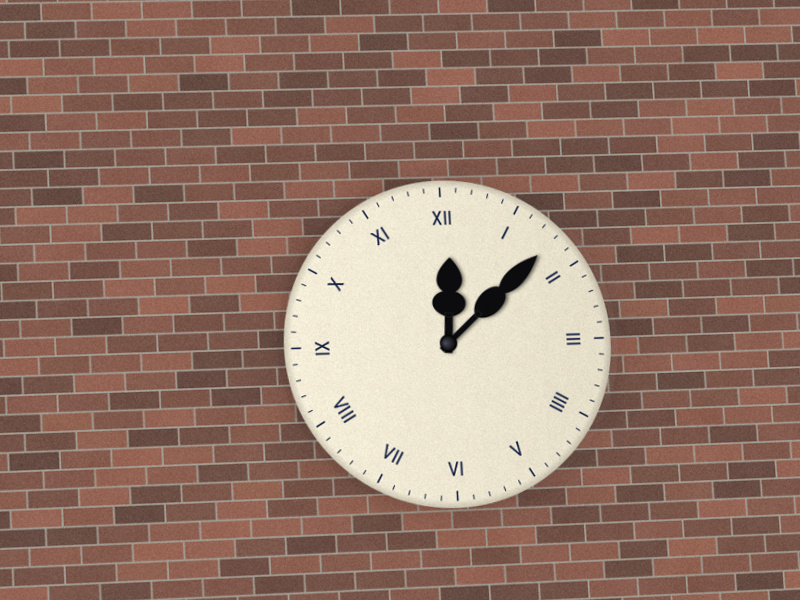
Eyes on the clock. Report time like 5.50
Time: 12.08
